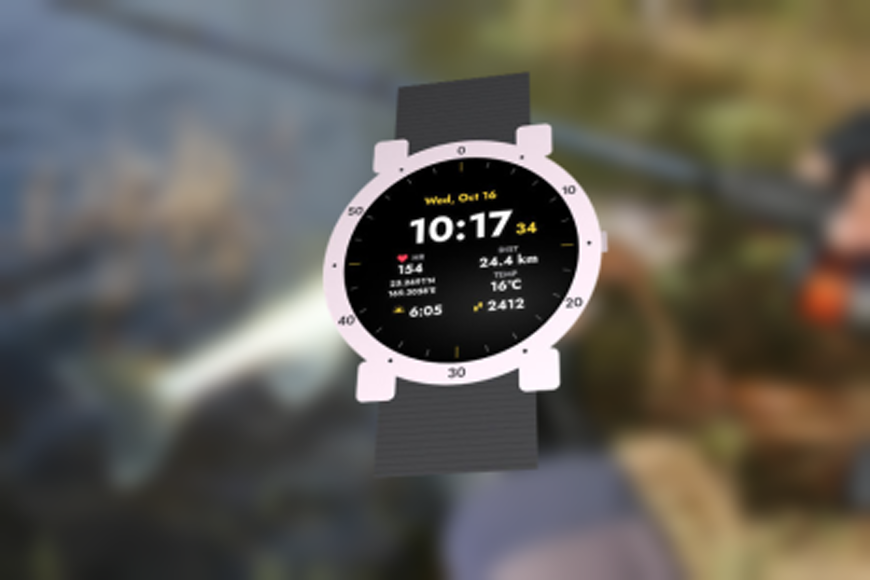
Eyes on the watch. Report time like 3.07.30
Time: 10.17.34
